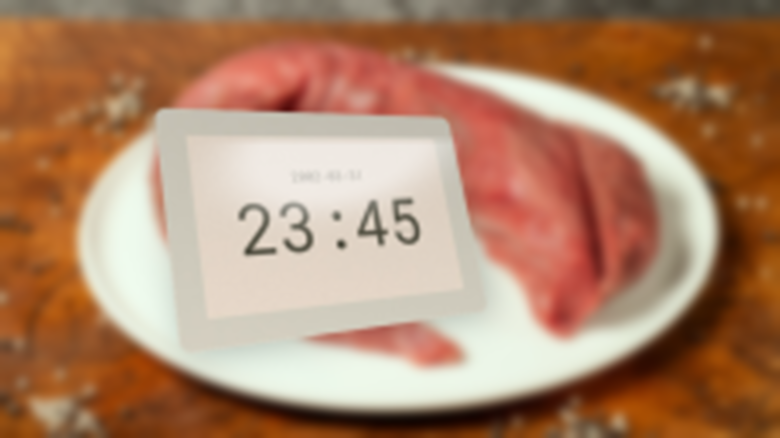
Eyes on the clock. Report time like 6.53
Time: 23.45
